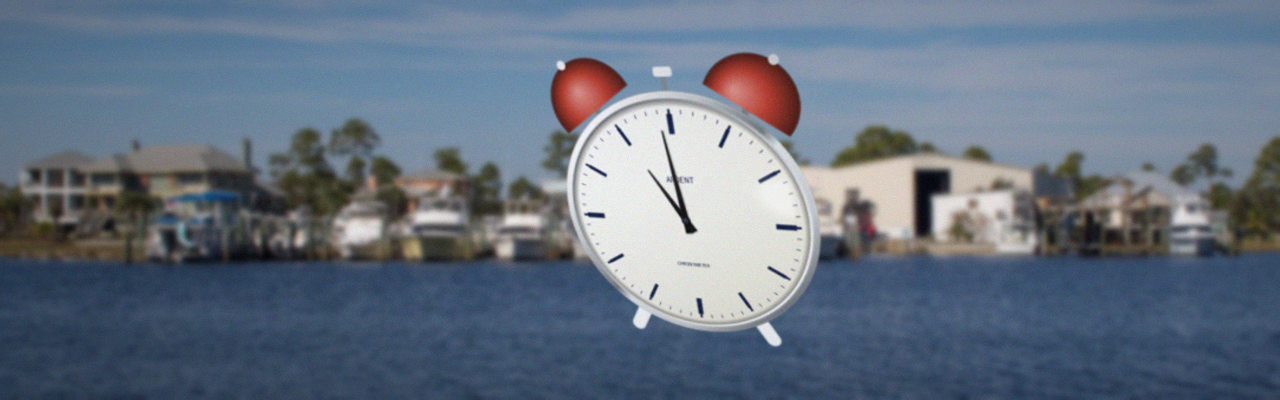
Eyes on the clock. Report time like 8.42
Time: 10.59
